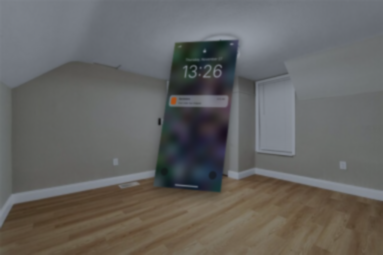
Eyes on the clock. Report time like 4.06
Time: 13.26
